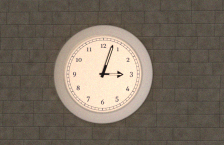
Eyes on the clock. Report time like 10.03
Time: 3.03
